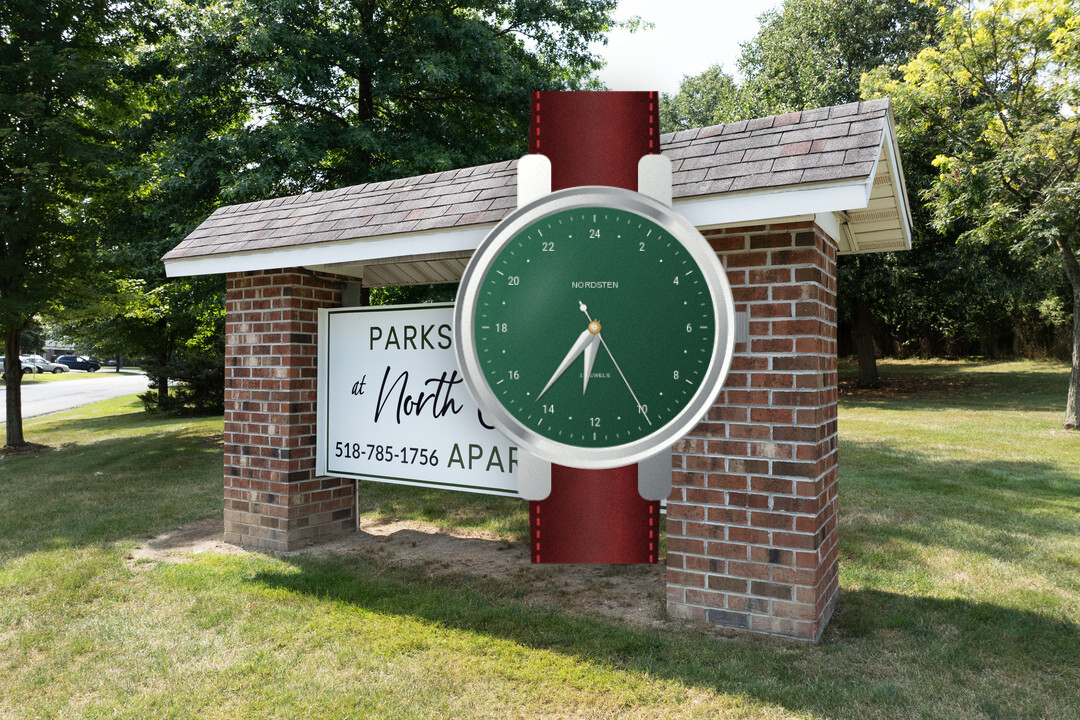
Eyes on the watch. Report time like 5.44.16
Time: 12.36.25
